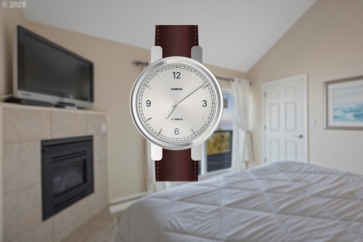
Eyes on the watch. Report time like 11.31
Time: 7.09
